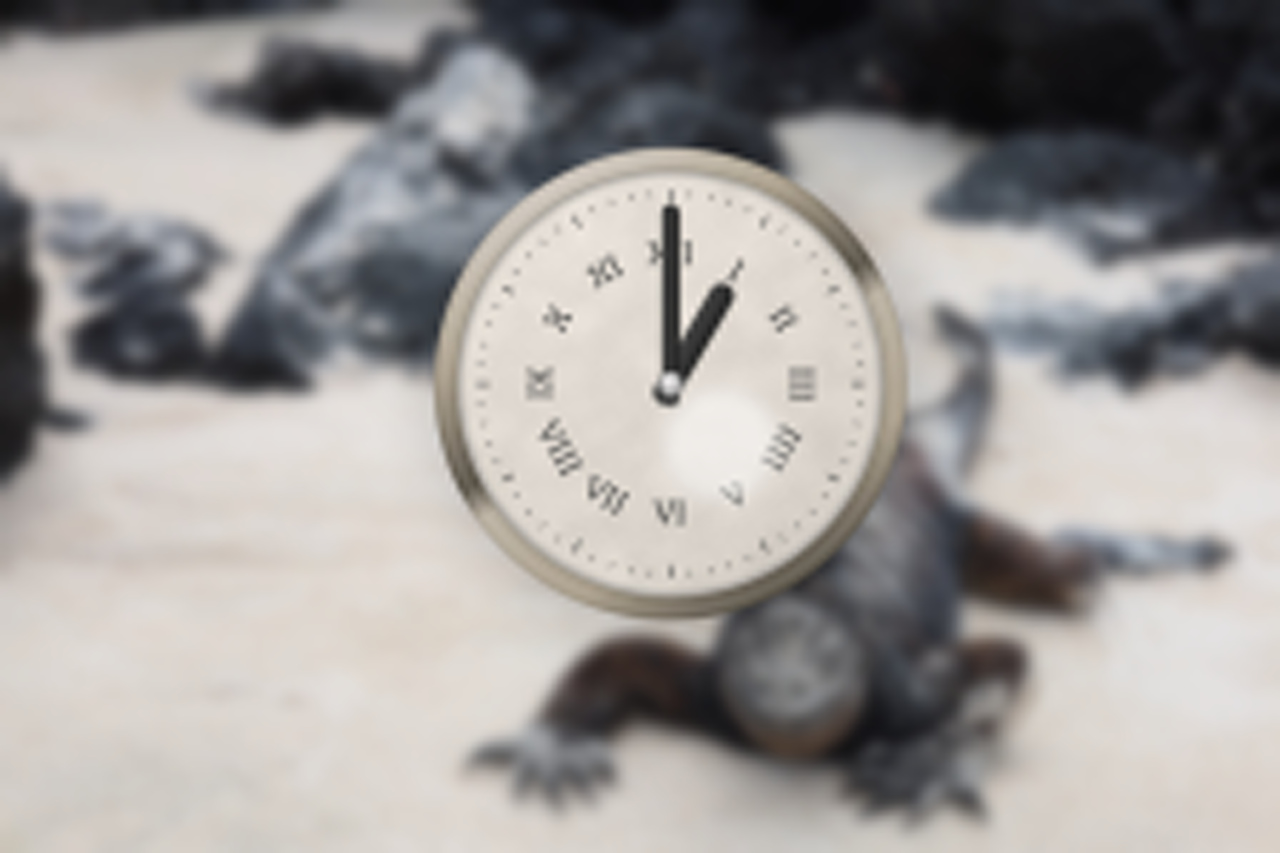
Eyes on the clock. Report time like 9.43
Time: 1.00
